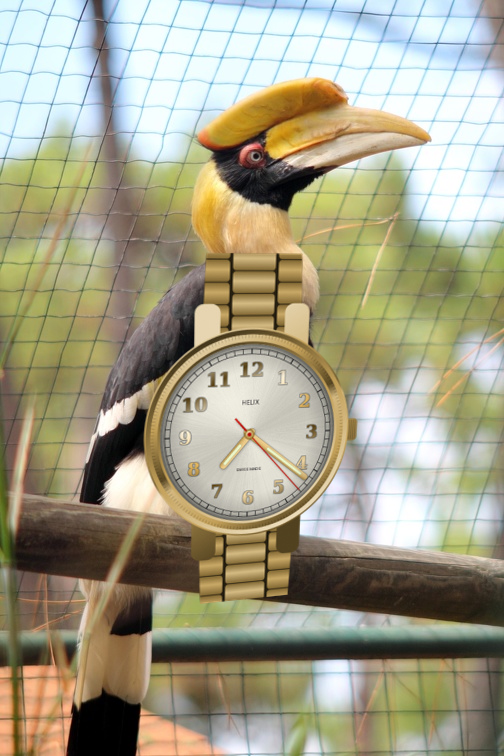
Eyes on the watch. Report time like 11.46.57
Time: 7.21.23
